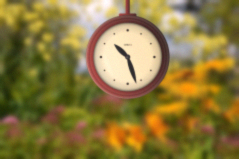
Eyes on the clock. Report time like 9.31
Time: 10.27
